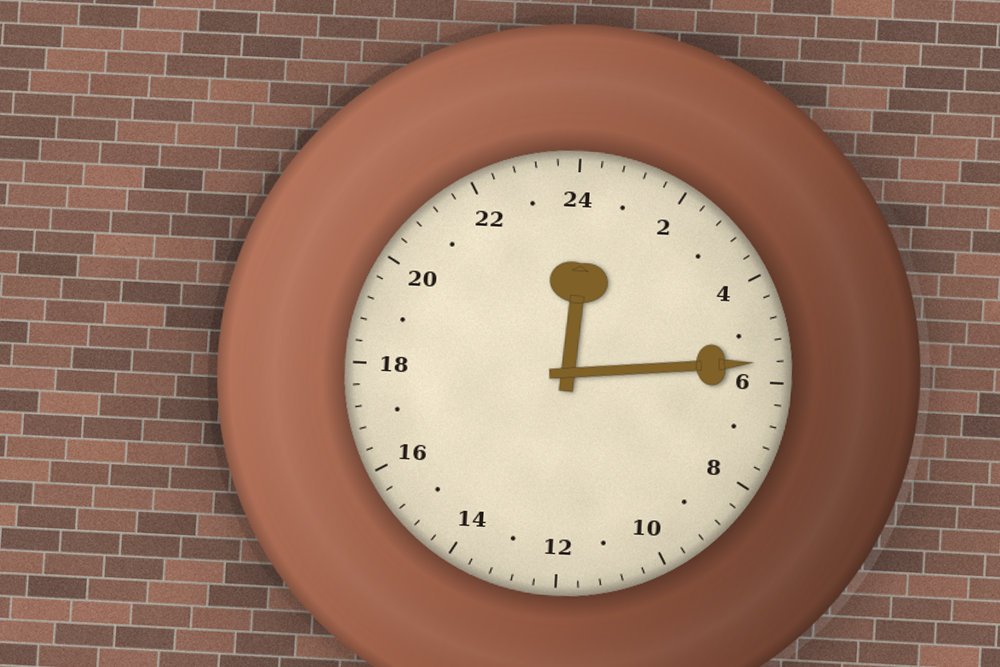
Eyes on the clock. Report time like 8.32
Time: 0.14
